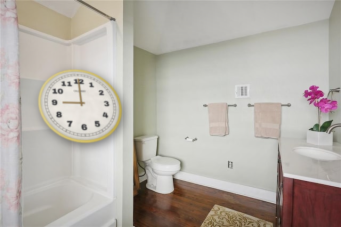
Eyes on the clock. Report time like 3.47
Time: 9.00
